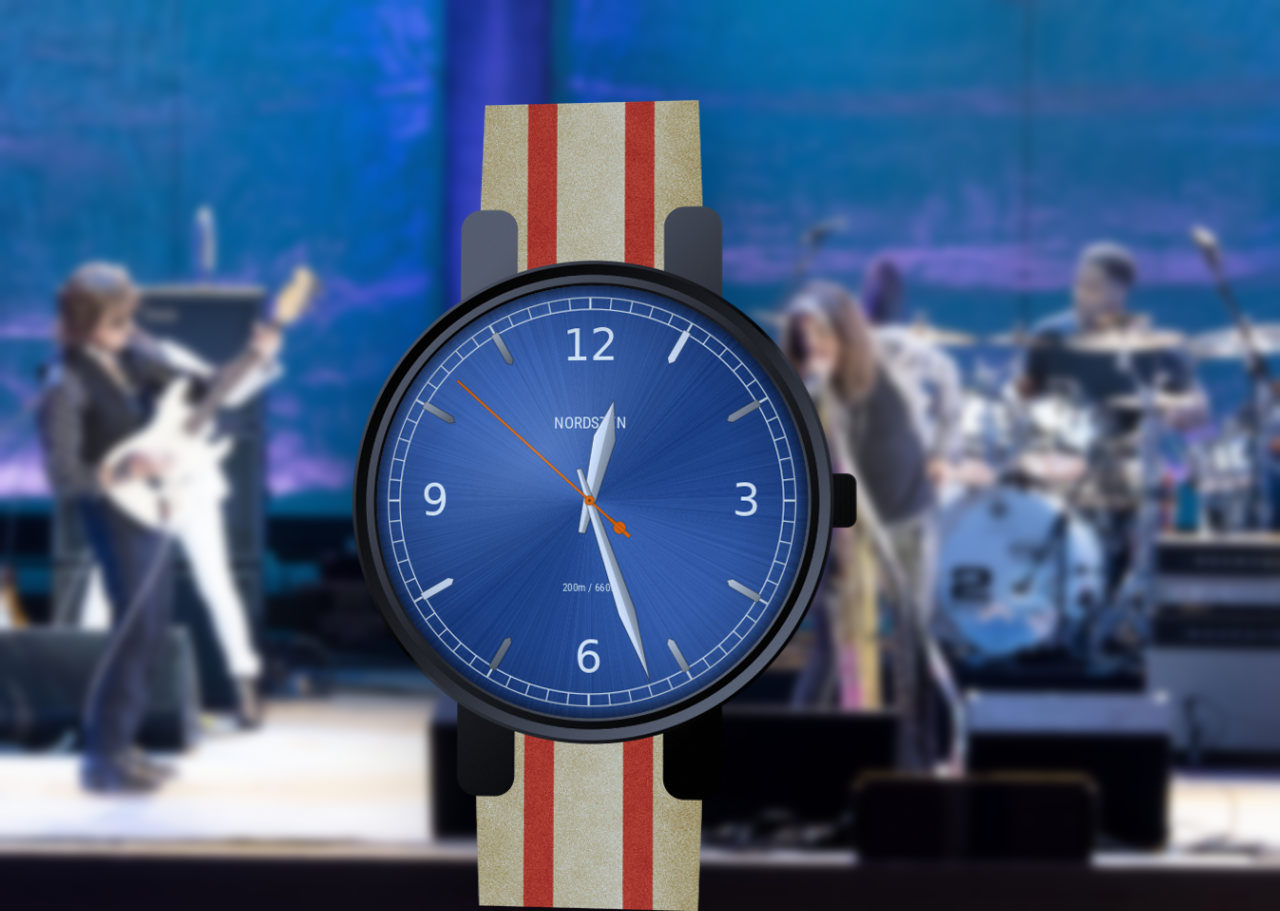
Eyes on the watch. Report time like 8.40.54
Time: 12.26.52
